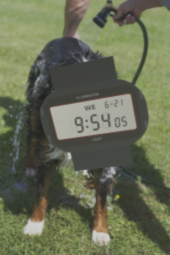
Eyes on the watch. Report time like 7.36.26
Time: 9.54.05
